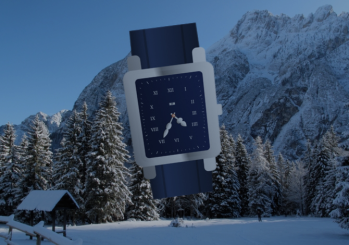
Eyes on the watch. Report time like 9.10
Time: 4.35
